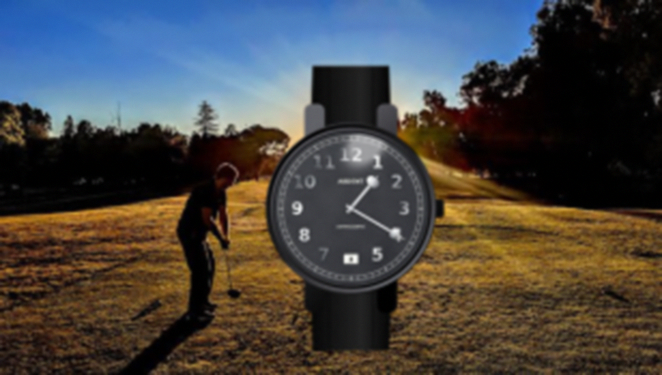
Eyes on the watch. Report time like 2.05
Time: 1.20
